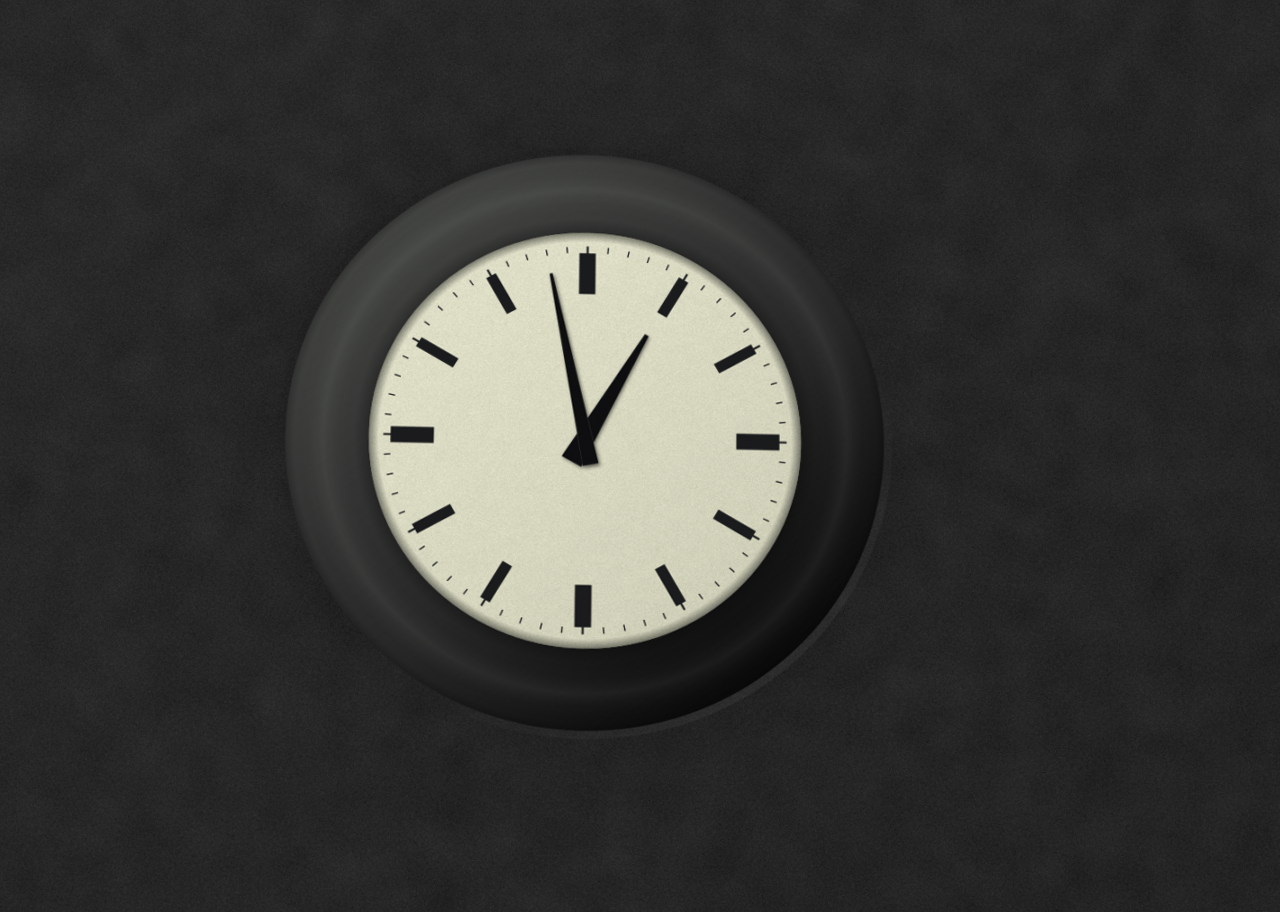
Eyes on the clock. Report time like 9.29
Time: 12.58
